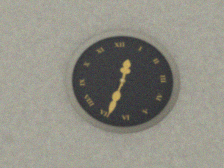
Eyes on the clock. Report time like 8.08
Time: 12.34
